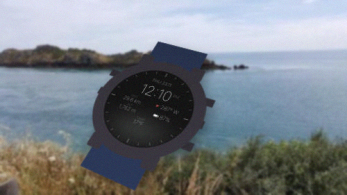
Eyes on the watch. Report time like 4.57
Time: 12.10
